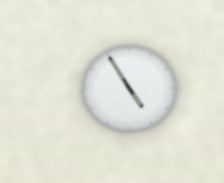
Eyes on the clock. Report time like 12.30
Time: 4.55
